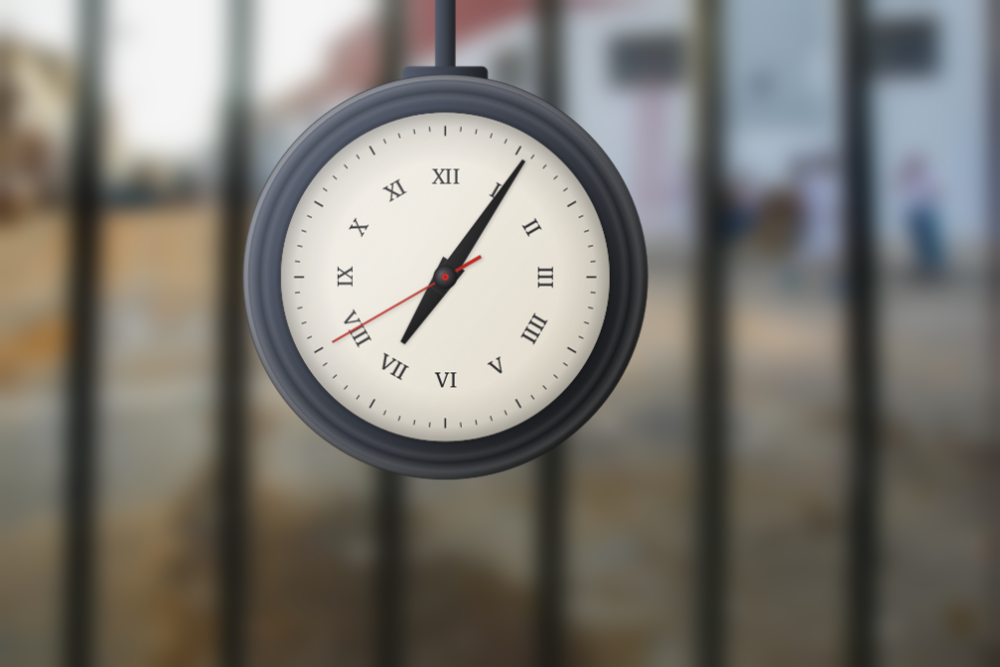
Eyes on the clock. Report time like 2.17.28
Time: 7.05.40
